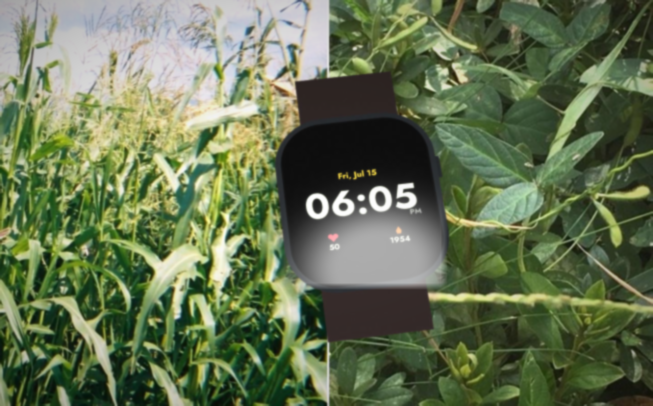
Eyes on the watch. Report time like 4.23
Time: 6.05
